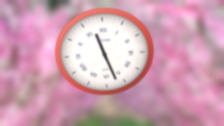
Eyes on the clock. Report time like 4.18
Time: 11.27
